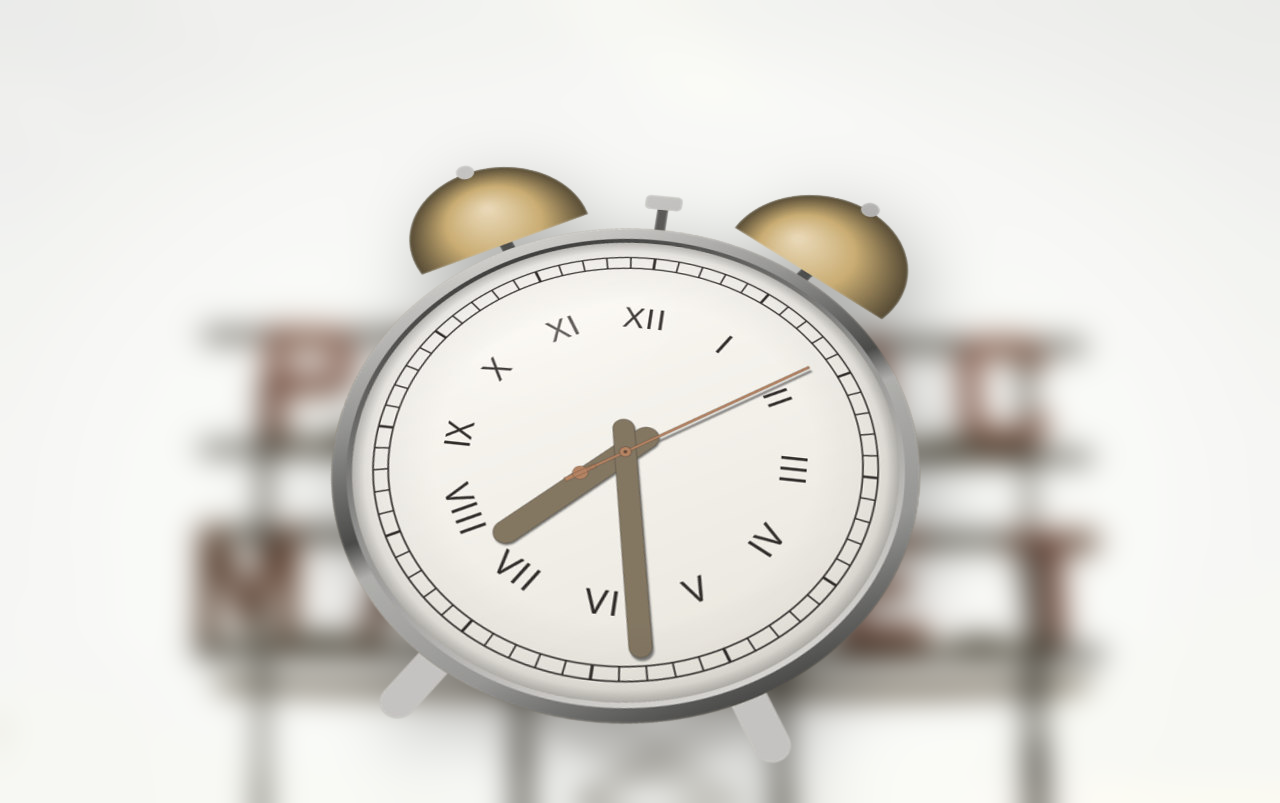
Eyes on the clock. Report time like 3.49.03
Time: 7.28.09
